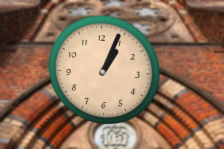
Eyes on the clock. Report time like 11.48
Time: 1.04
